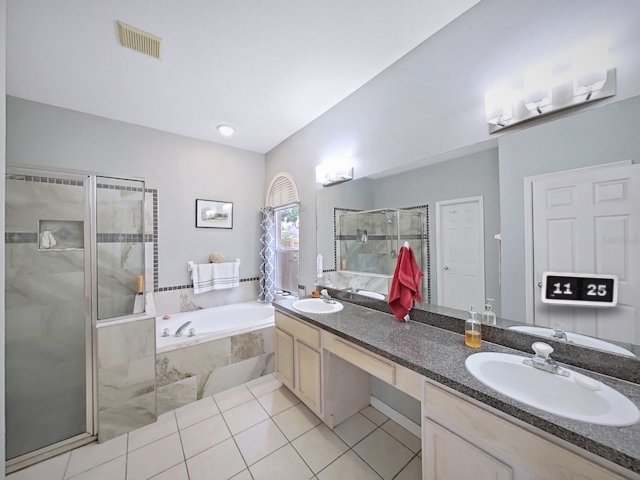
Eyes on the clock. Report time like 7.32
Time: 11.25
